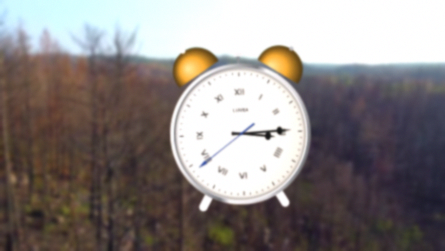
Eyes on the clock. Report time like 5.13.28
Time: 3.14.39
